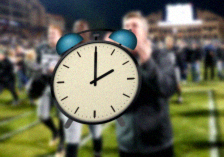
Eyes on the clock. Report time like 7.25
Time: 2.00
